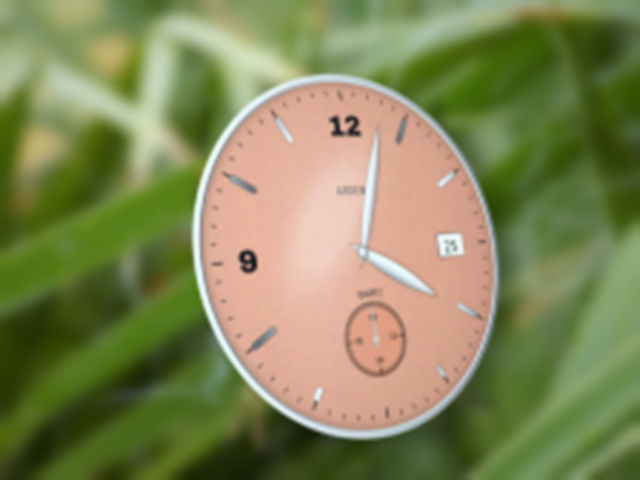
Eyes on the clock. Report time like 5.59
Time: 4.03
